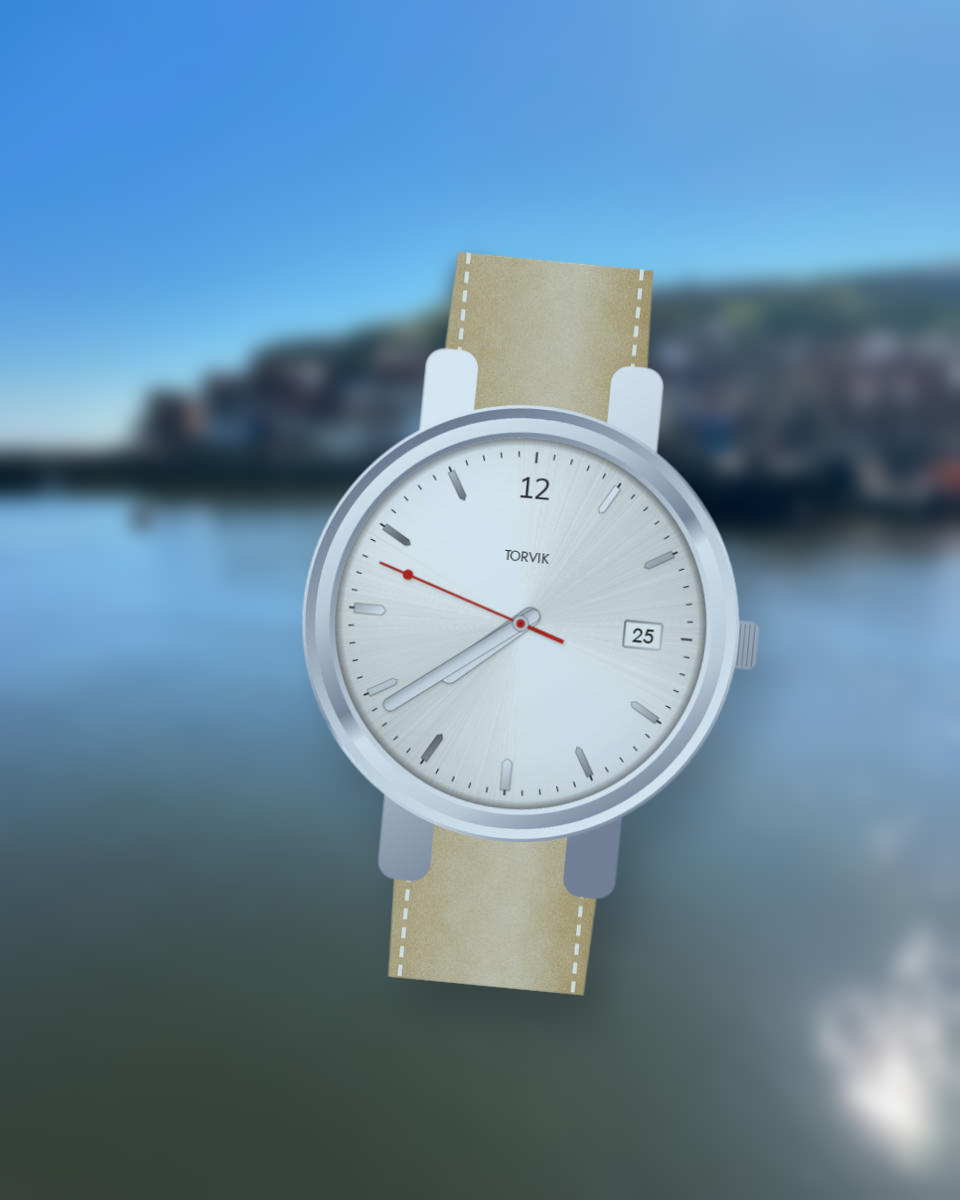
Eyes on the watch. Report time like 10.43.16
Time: 7.38.48
